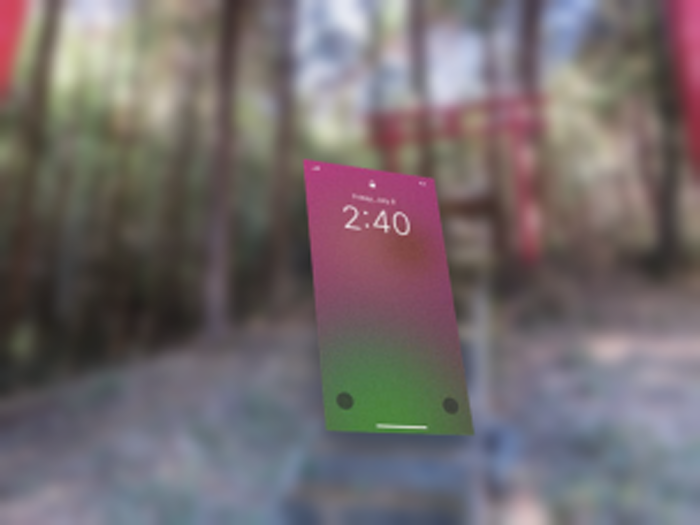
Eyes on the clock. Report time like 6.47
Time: 2.40
